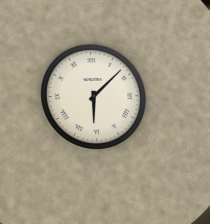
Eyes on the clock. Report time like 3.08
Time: 6.08
